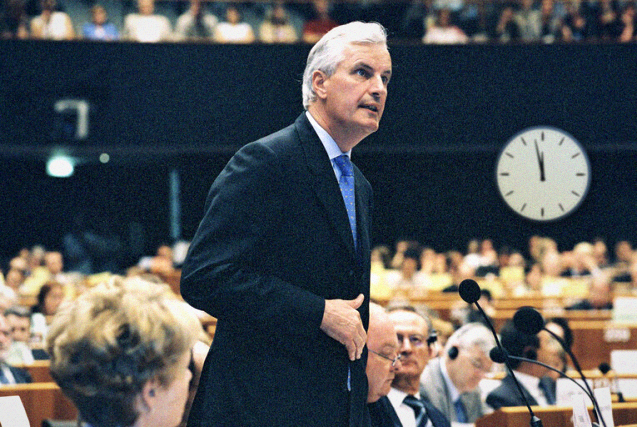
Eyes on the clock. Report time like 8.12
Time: 11.58
